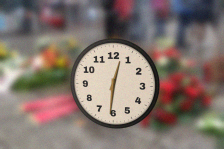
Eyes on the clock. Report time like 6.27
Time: 12.31
